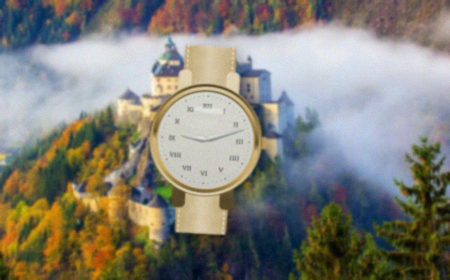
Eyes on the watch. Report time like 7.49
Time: 9.12
